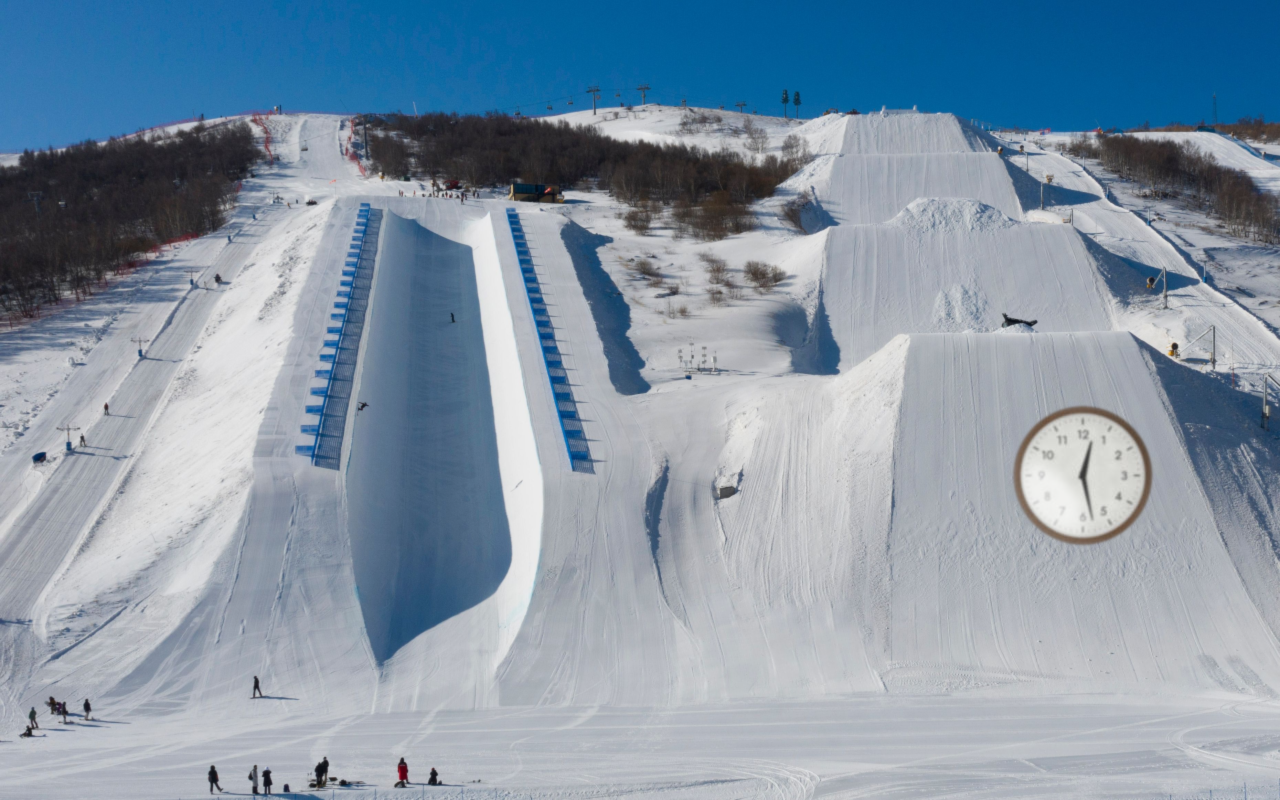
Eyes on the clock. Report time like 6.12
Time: 12.28
